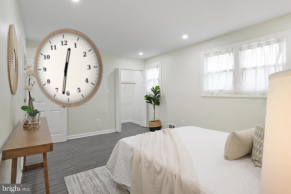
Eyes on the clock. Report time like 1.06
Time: 12.32
